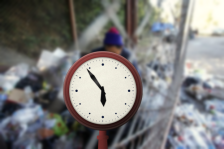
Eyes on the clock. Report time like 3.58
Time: 5.54
